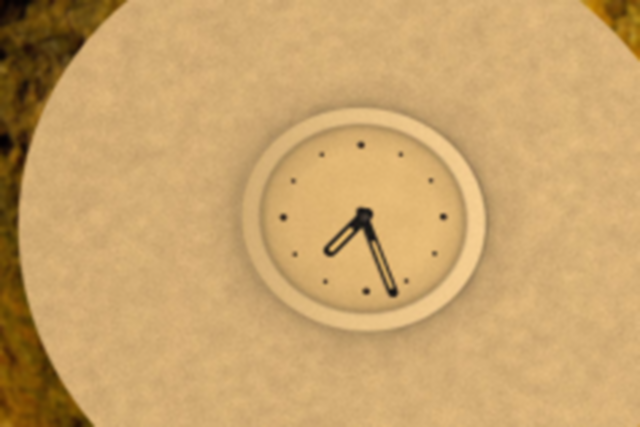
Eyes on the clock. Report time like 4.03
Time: 7.27
